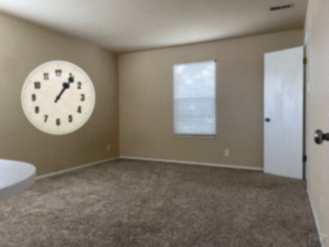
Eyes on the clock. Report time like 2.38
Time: 1.06
